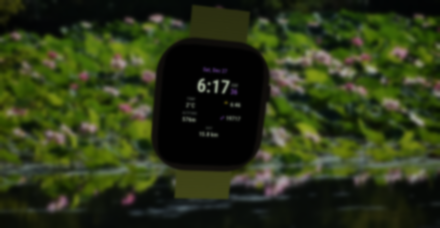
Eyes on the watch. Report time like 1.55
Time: 6.17
